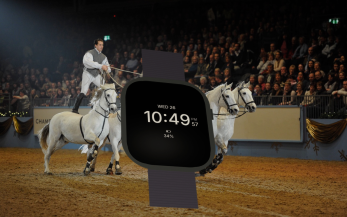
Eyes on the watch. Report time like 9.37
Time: 10.49
